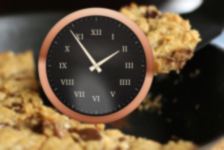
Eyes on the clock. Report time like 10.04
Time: 1.54
